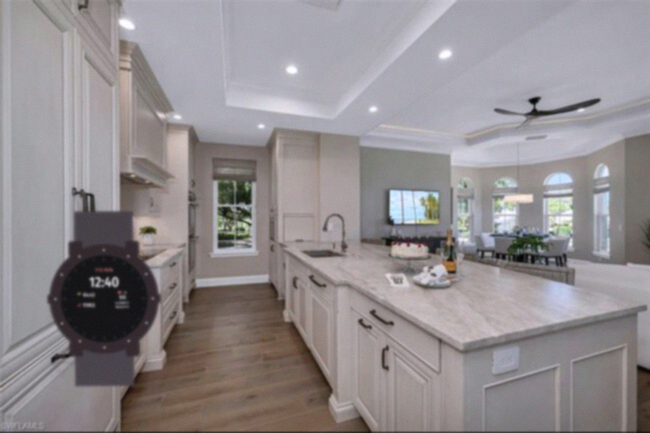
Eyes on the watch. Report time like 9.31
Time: 12.40
